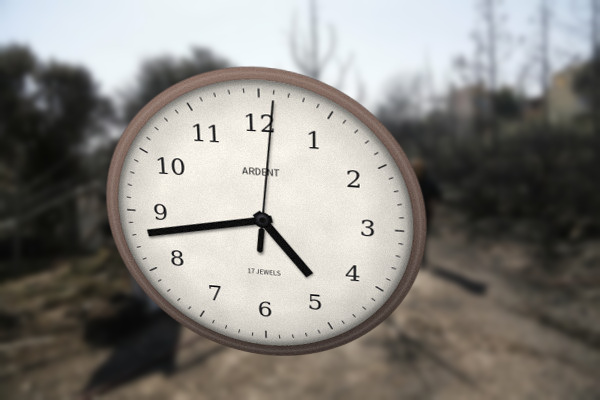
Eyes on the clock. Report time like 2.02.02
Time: 4.43.01
